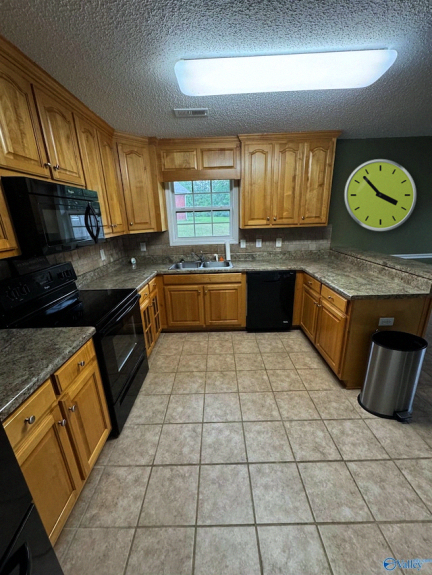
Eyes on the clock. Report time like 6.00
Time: 3.53
